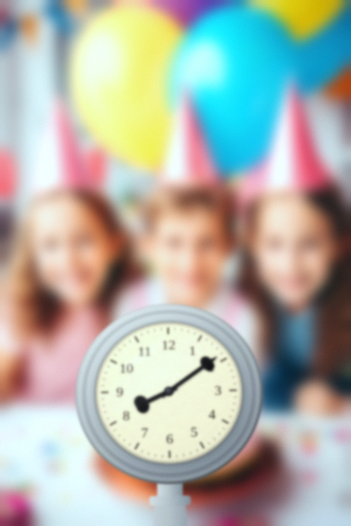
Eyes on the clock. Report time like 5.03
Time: 8.09
